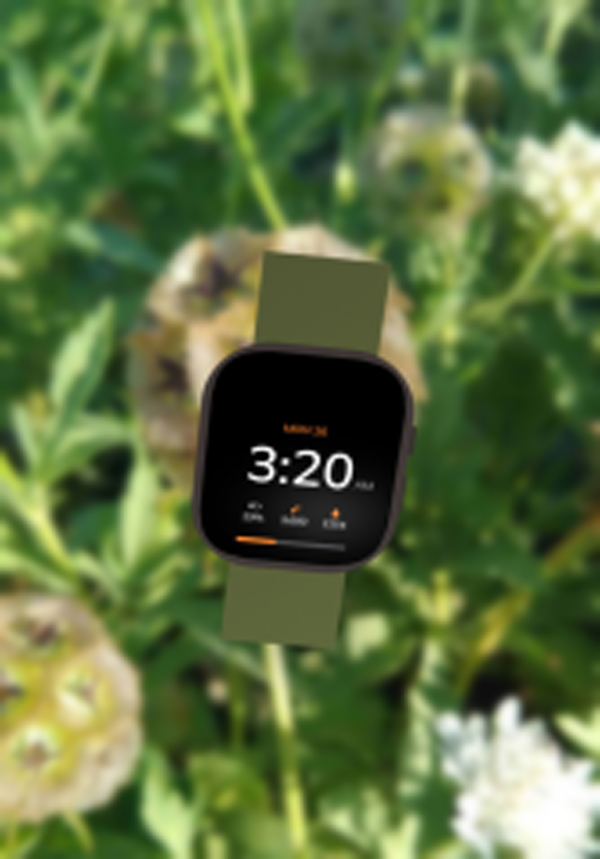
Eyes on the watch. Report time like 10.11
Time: 3.20
